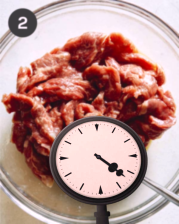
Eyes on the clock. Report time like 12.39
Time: 4.22
